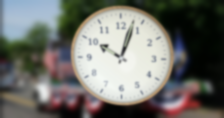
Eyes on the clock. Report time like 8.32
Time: 10.03
